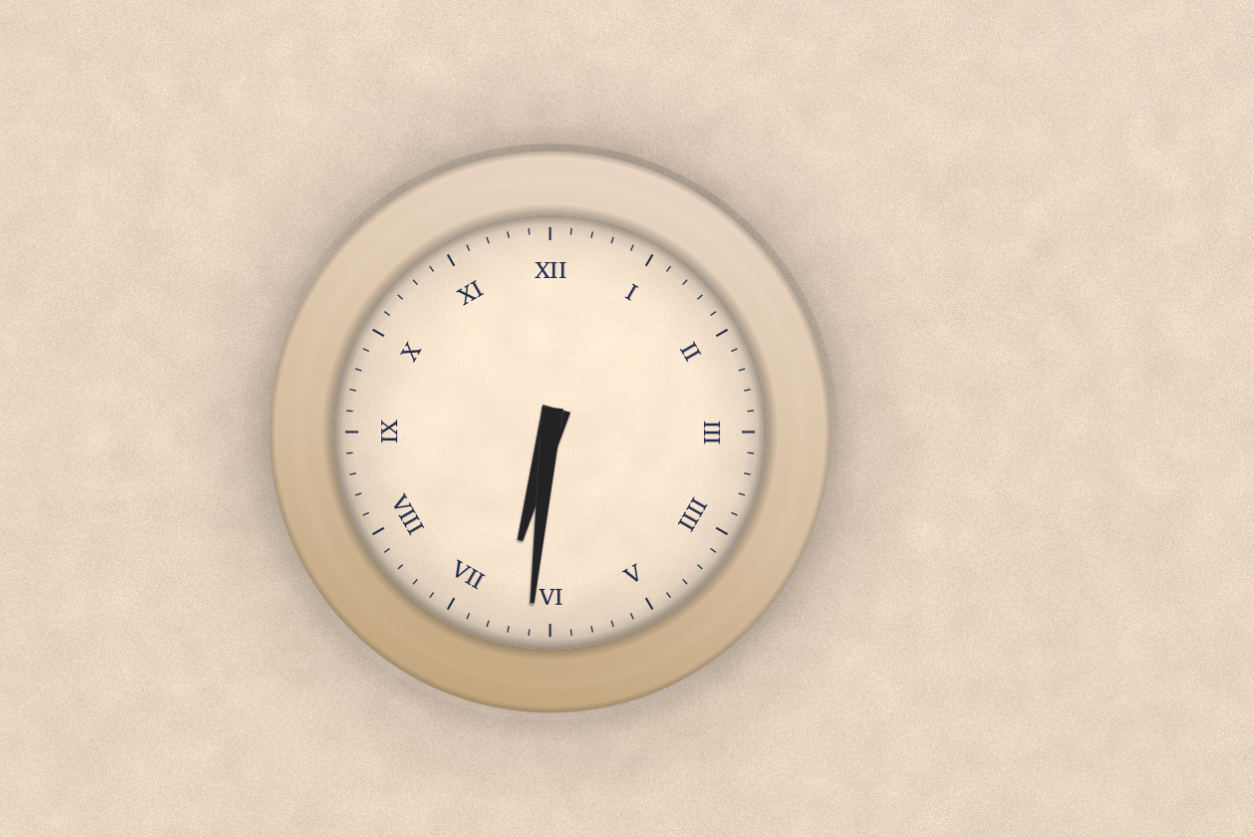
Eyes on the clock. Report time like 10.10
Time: 6.31
